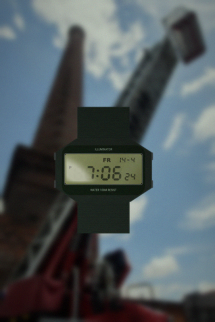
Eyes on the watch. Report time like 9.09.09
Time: 7.06.24
